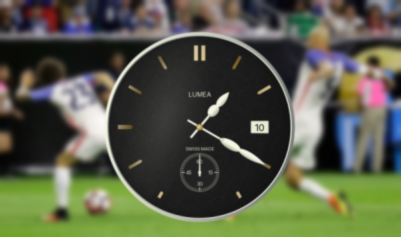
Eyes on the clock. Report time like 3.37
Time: 1.20
